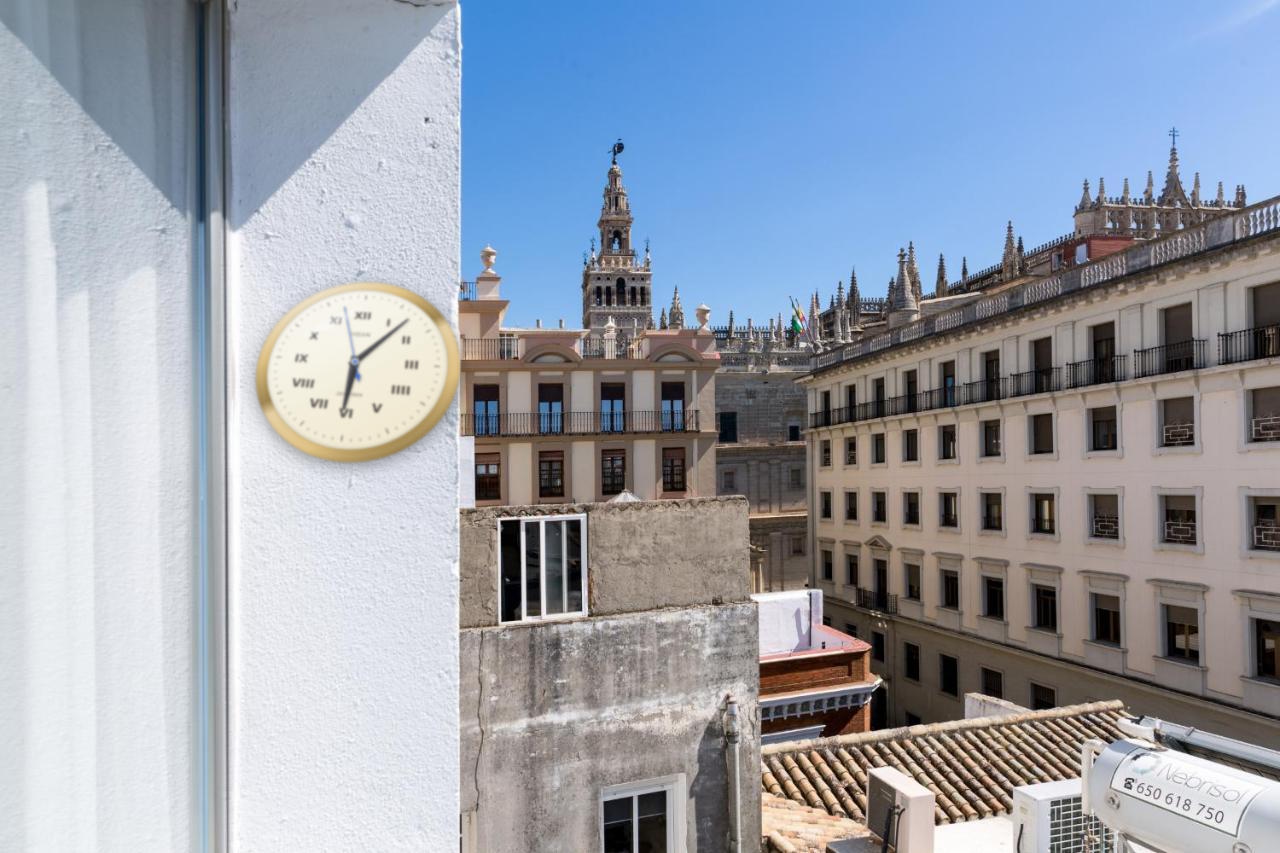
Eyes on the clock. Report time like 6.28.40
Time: 6.06.57
